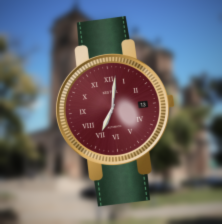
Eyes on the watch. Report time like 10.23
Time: 7.02
